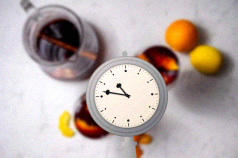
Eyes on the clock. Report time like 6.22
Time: 10.47
